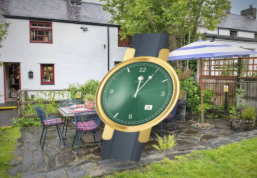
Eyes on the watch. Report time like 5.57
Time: 12.05
